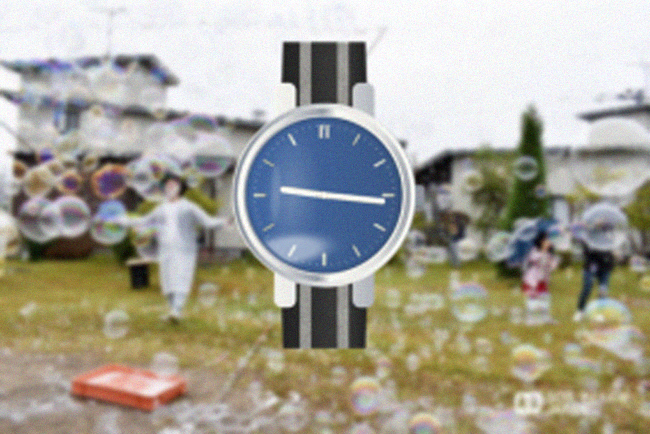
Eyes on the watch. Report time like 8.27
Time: 9.16
